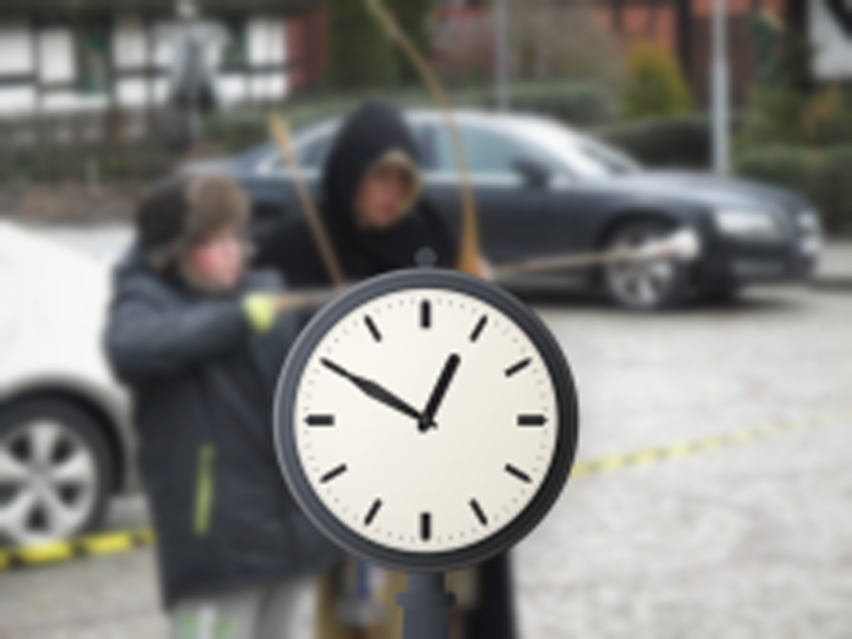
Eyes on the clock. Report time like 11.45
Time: 12.50
